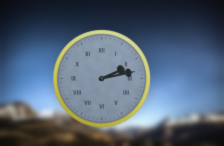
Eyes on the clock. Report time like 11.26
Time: 2.13
